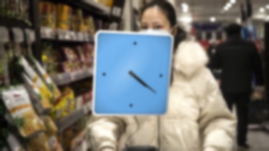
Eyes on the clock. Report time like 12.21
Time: 4.21
